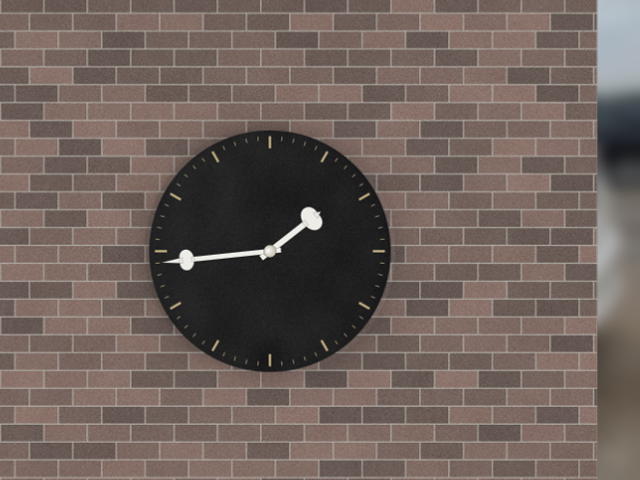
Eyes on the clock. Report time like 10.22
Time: 1.44
